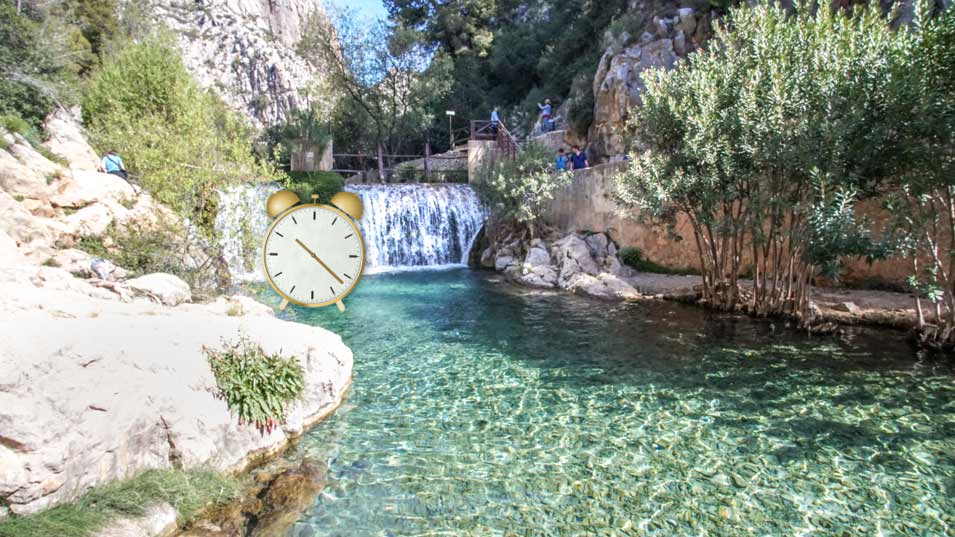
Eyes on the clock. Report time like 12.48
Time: 10.22
